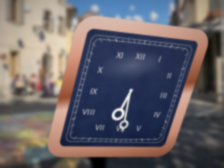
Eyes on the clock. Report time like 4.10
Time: 6.29
